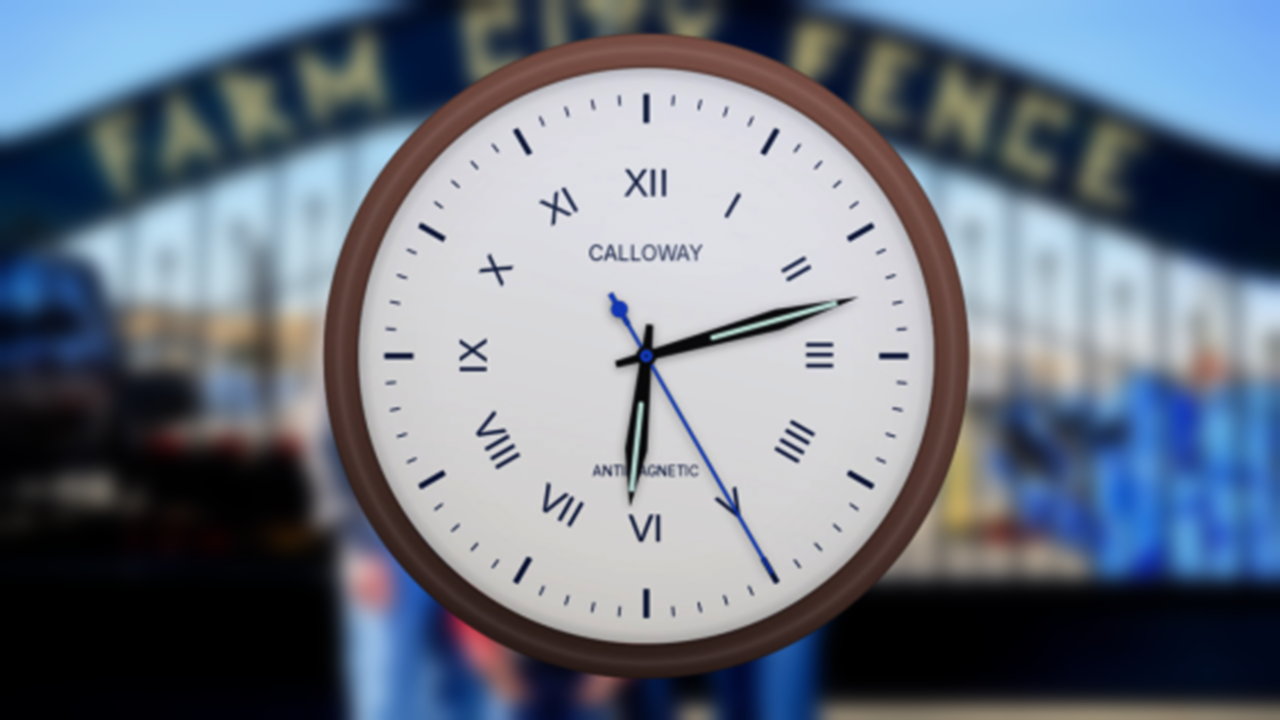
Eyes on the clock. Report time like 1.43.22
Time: 6.12.25
